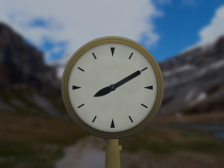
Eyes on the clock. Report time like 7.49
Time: 8.10
